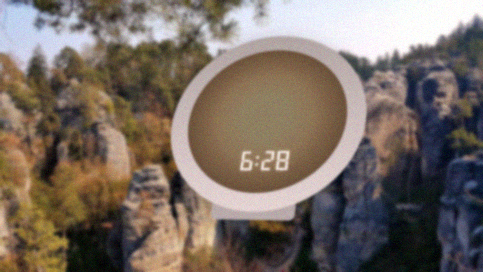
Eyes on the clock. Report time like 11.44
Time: 6.28
